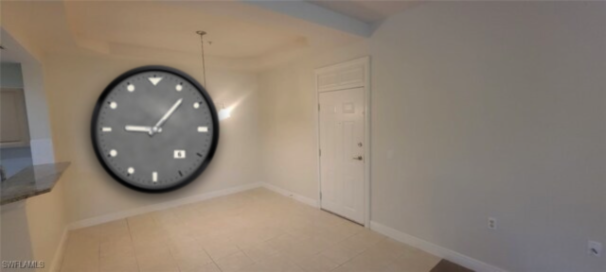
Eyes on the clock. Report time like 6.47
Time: 9.07
